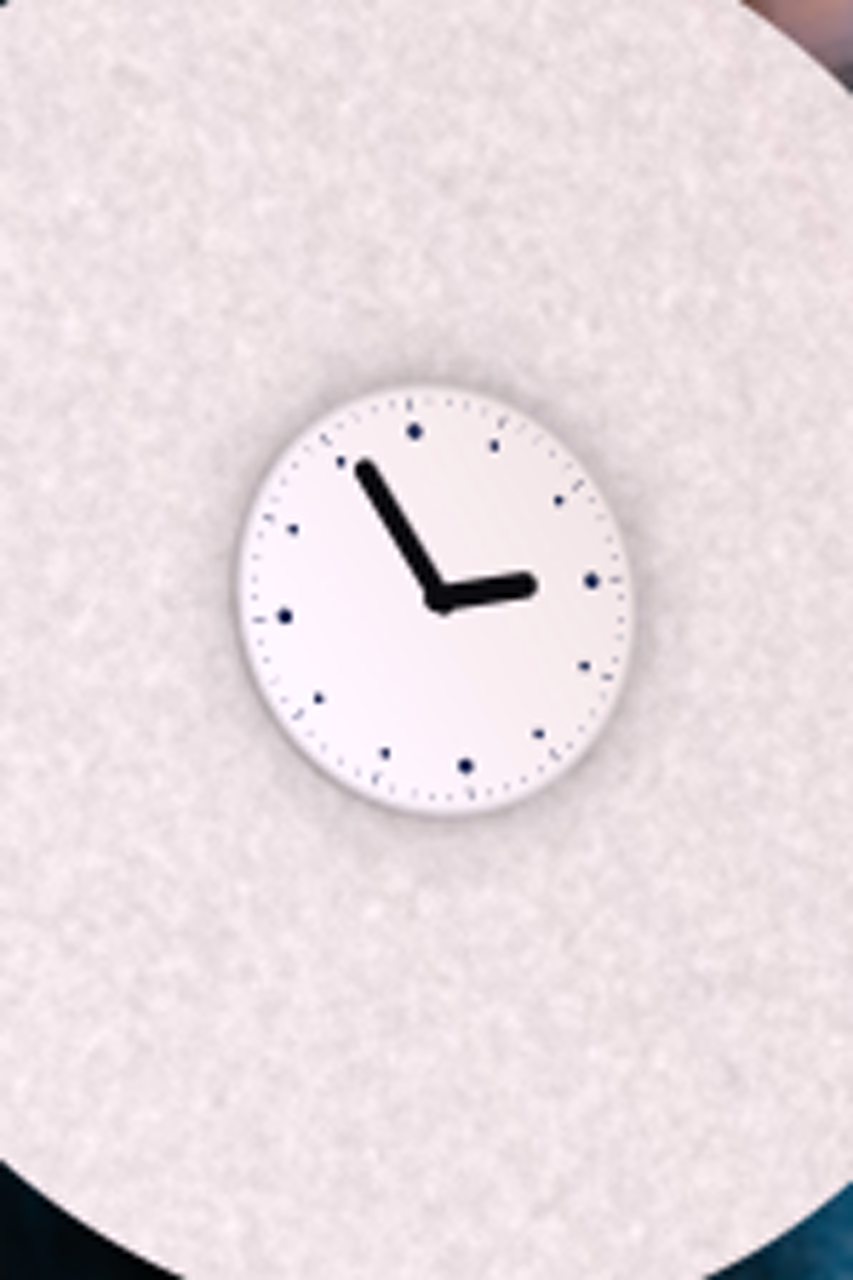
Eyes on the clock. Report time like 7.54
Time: 2.56
